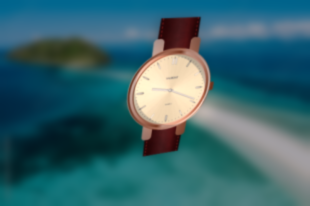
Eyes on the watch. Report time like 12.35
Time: 9.19
